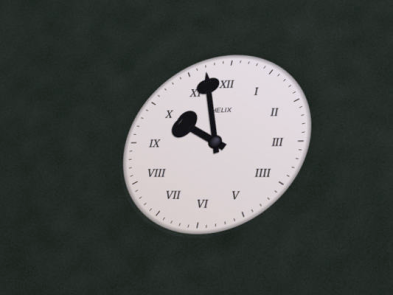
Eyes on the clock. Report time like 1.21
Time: 9.57
